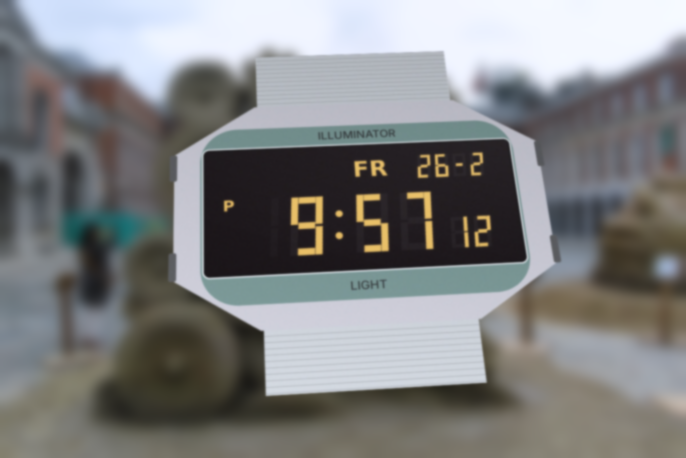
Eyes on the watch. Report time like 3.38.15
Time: 9.57.12
